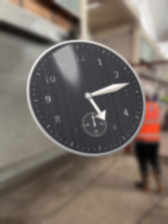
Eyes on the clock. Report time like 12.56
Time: 5.13
